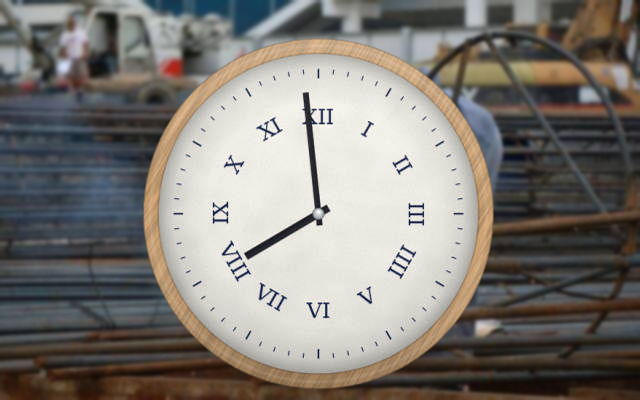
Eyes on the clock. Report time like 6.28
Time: 7.59
